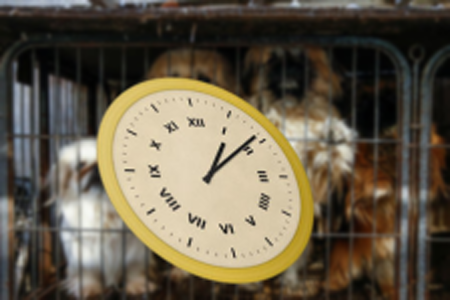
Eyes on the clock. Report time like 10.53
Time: 1.09
